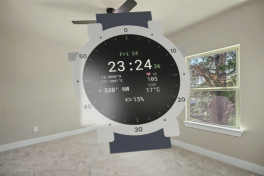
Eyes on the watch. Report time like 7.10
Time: 23.24
